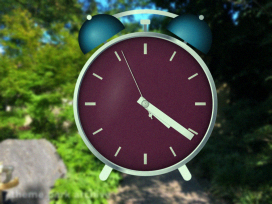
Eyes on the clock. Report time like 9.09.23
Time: 4.20.56
